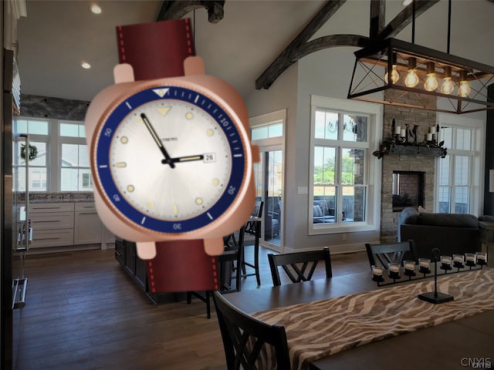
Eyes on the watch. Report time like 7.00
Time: 2.56
